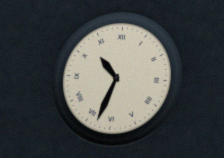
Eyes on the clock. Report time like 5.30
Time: 10.33
